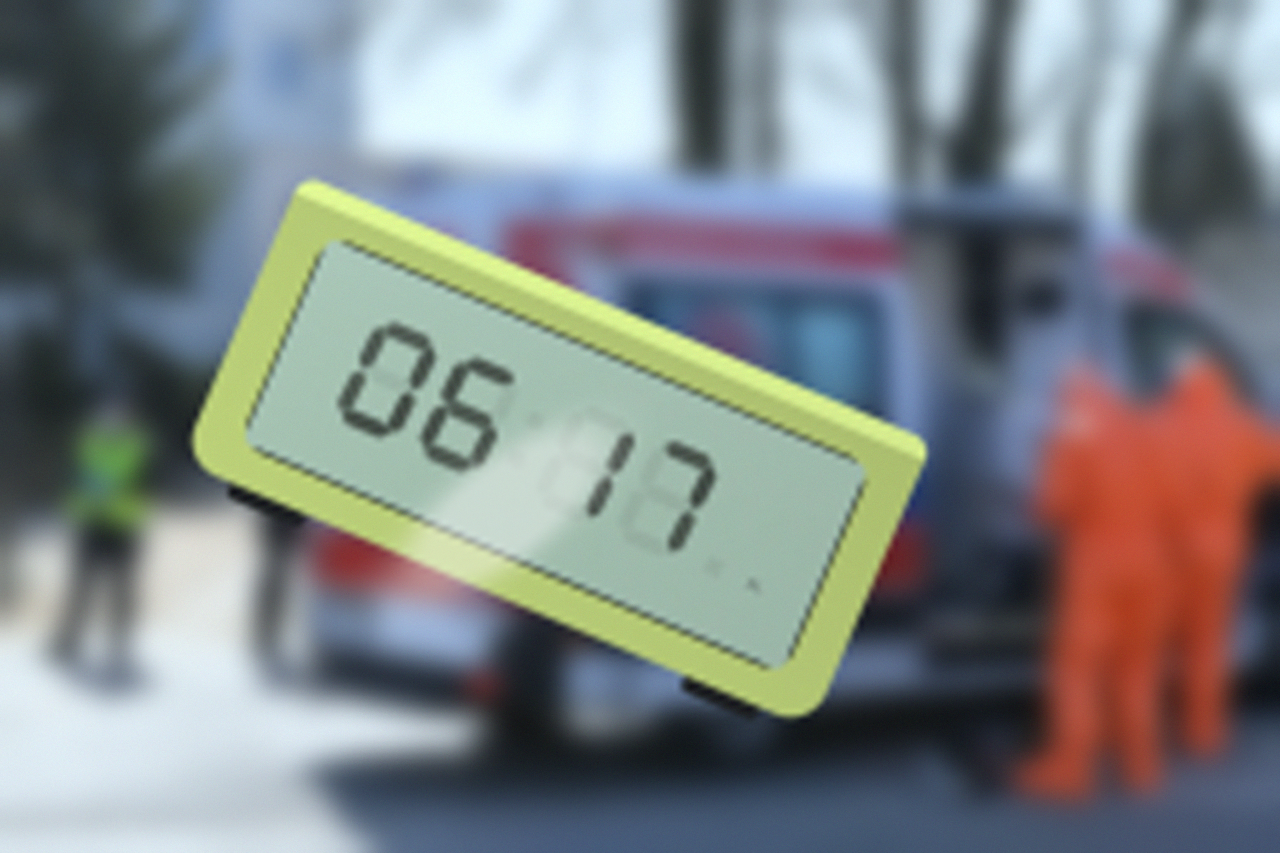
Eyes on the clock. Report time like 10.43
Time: 6.17
